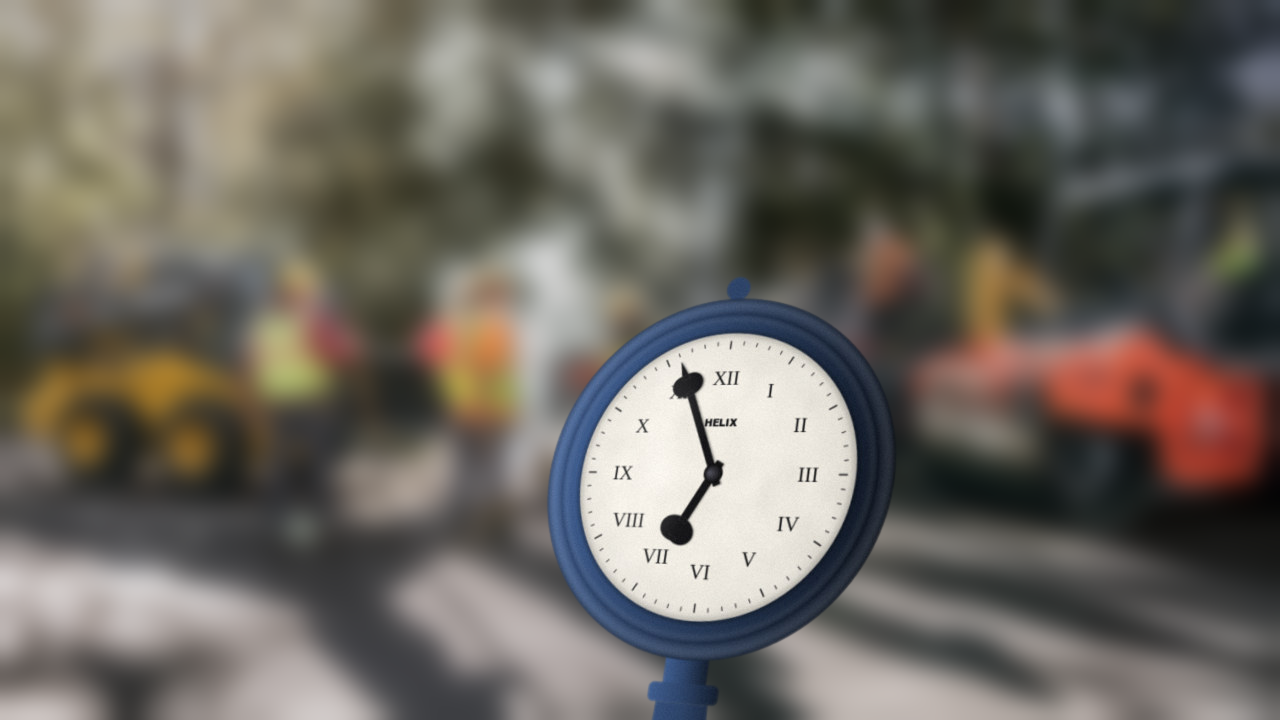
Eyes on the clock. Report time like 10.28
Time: 6.56
